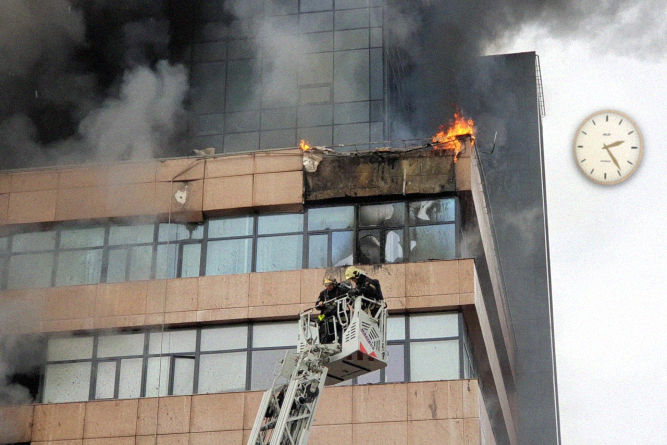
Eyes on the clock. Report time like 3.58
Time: 2.24
